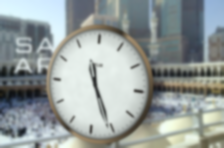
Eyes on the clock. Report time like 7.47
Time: 11.26
